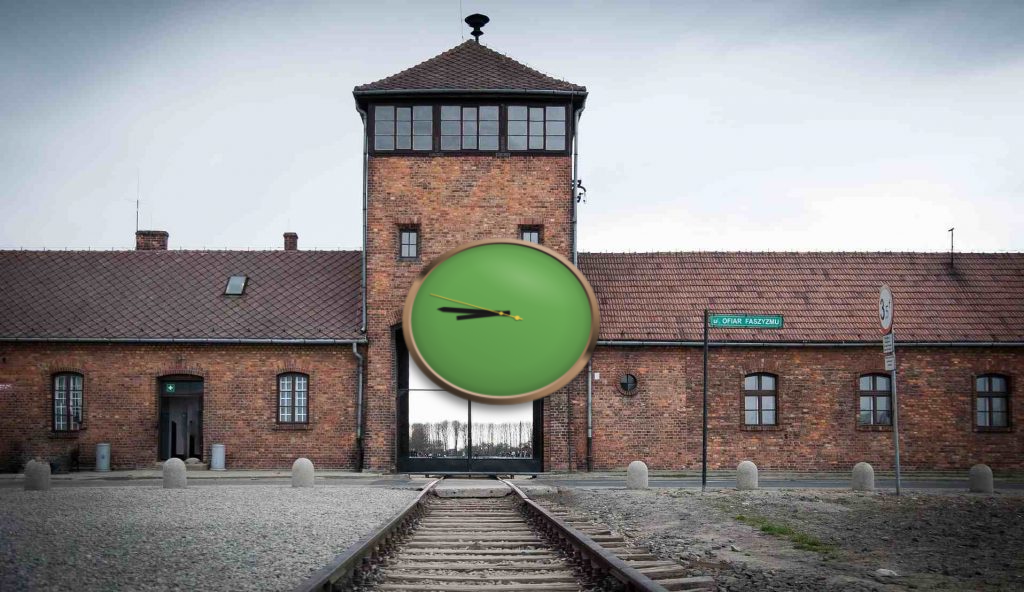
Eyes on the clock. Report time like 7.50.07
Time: 8.45.48
